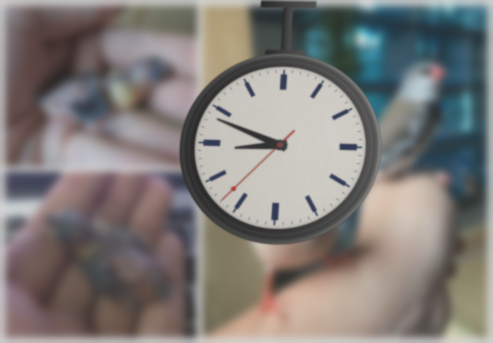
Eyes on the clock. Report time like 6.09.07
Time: 8.48.37
